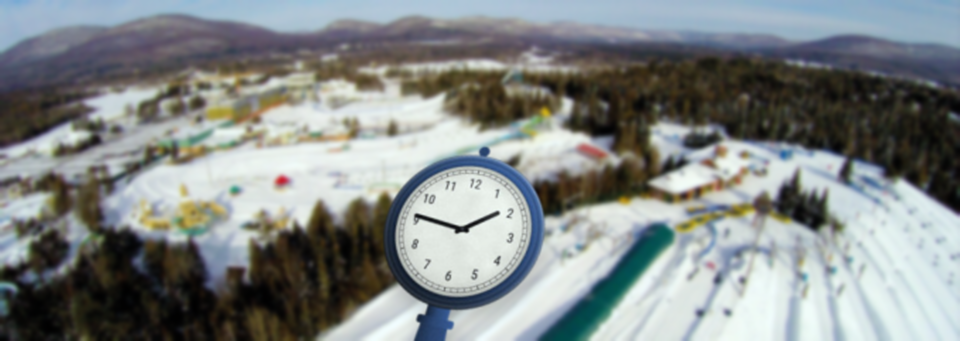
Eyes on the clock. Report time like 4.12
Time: 1.46
